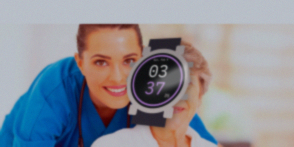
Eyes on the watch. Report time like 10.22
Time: 3.37
